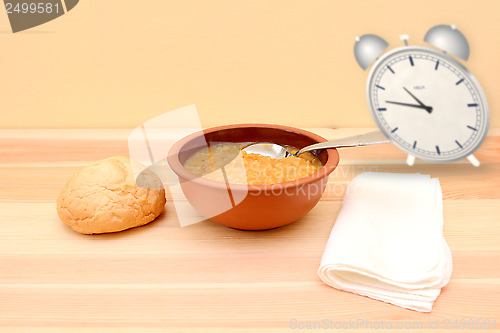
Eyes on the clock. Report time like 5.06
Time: 10.47
